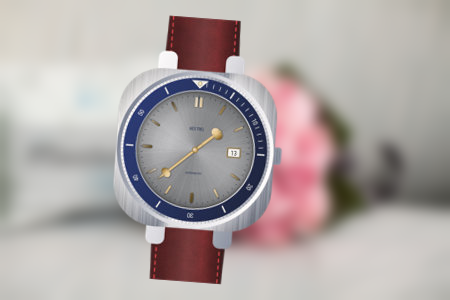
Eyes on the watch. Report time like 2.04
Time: 1.38
